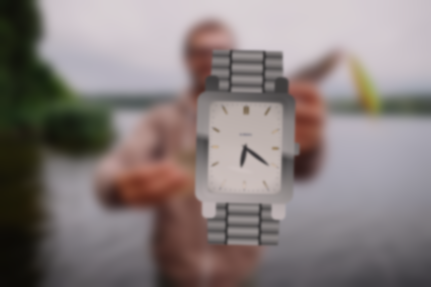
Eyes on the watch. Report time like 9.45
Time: 6.21
